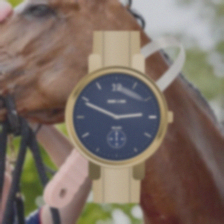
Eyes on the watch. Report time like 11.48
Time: 2.49
